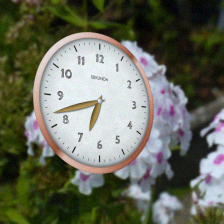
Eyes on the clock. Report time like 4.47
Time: 6.42
